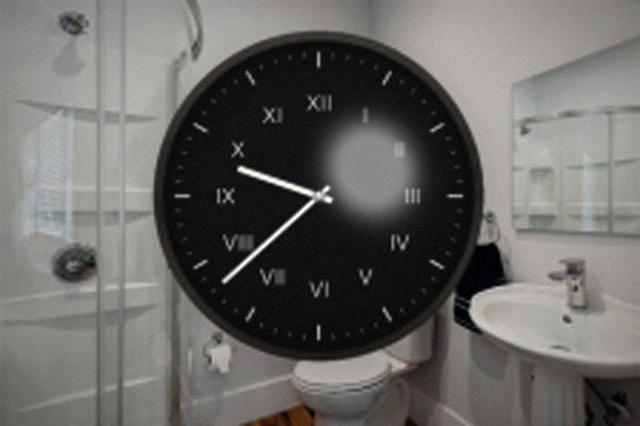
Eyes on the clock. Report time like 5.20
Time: 9.38
